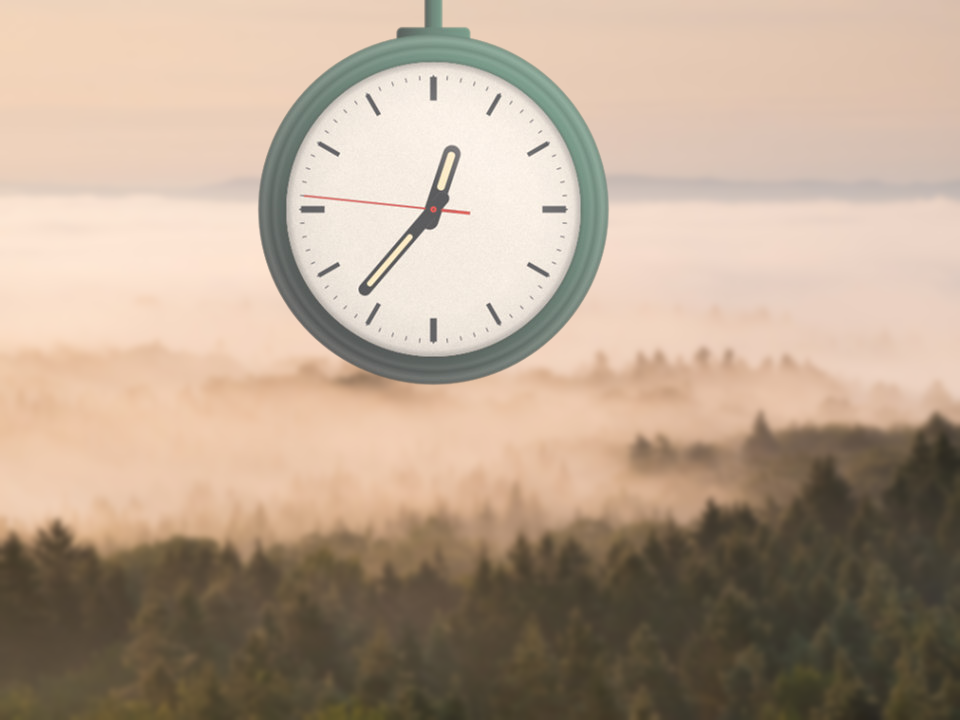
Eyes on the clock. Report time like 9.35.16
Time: 12.36.46
